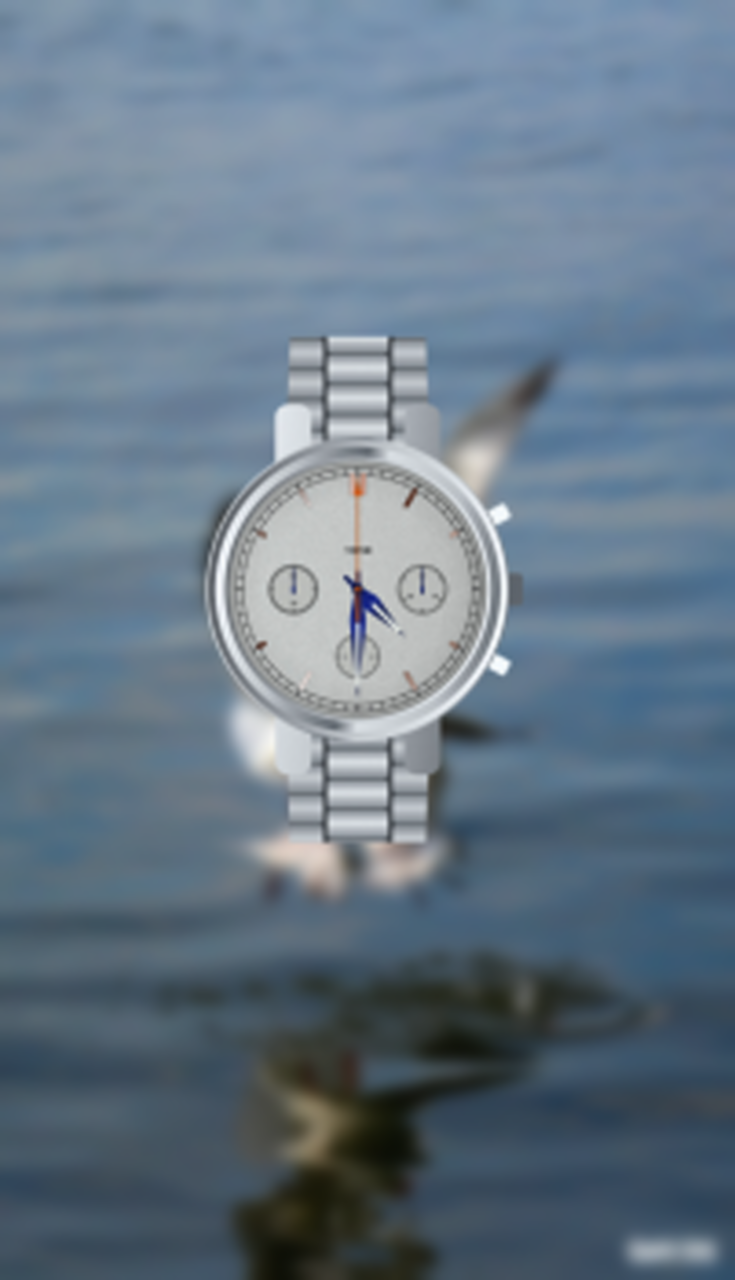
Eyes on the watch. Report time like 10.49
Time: 4.30
